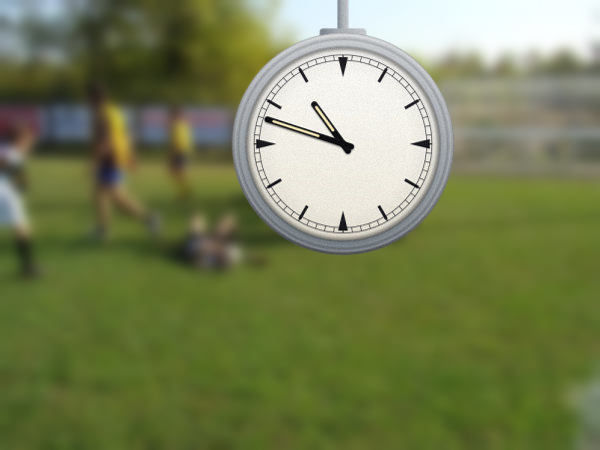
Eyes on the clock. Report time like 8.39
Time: 10.48
